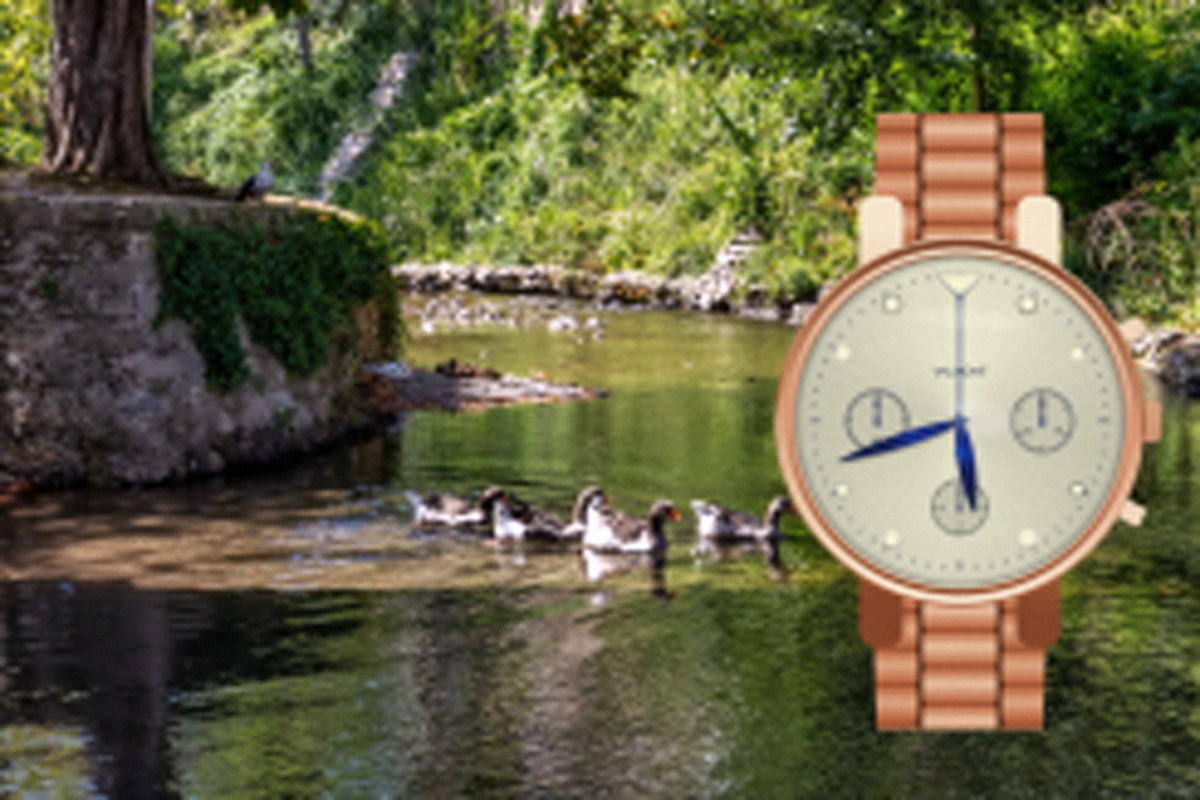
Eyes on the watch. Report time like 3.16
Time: 5.42
